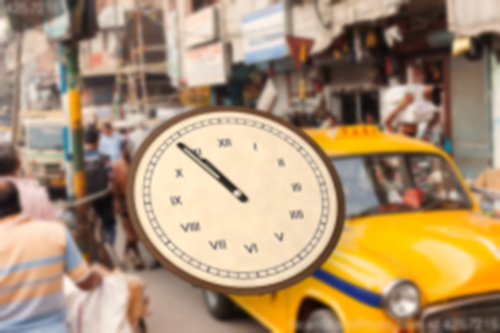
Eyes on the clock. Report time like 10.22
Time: 10.54
